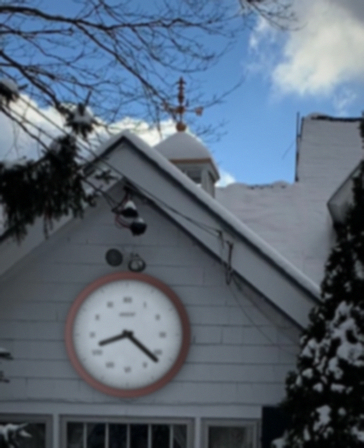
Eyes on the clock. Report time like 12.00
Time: 8.22
